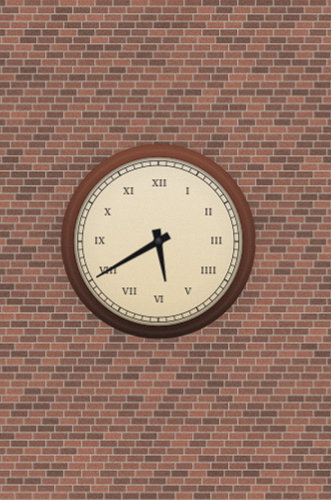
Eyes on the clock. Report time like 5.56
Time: 5.40
